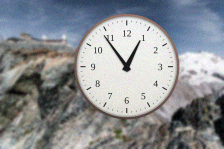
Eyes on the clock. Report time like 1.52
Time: 12.54
